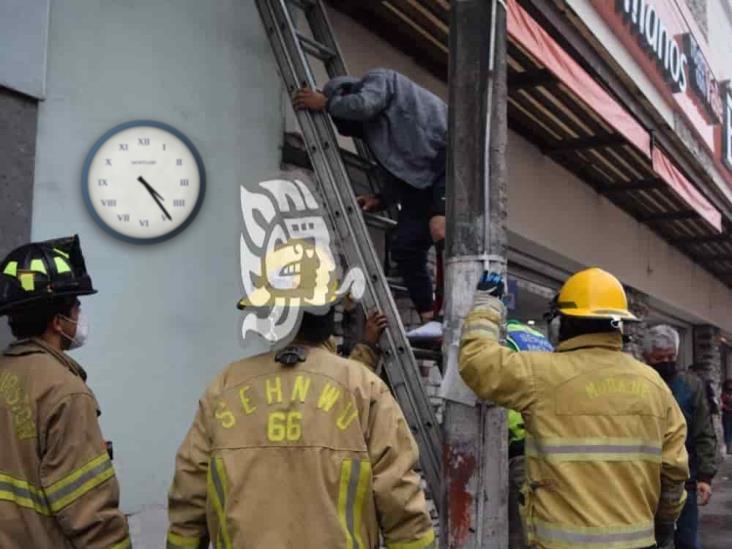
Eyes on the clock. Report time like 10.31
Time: 4.24
